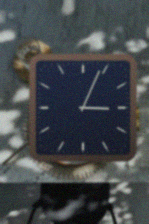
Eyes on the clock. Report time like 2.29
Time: 3.04
